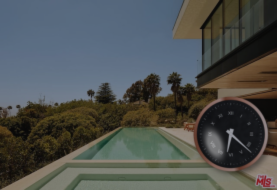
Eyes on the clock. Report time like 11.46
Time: 6.22
